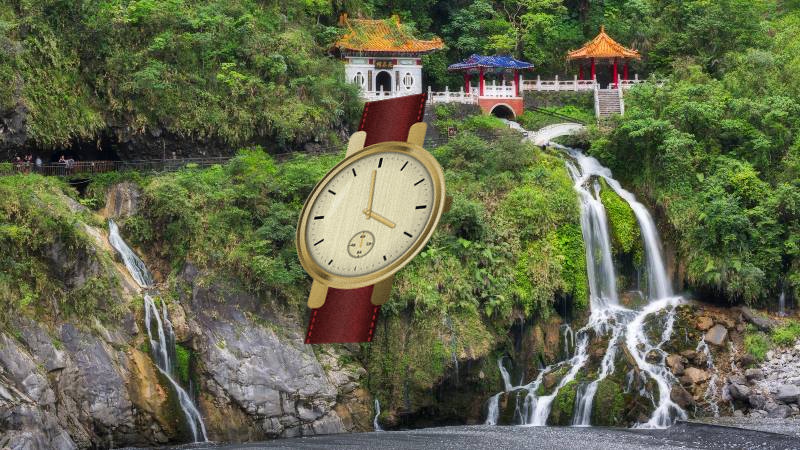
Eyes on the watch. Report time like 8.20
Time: 3.59
